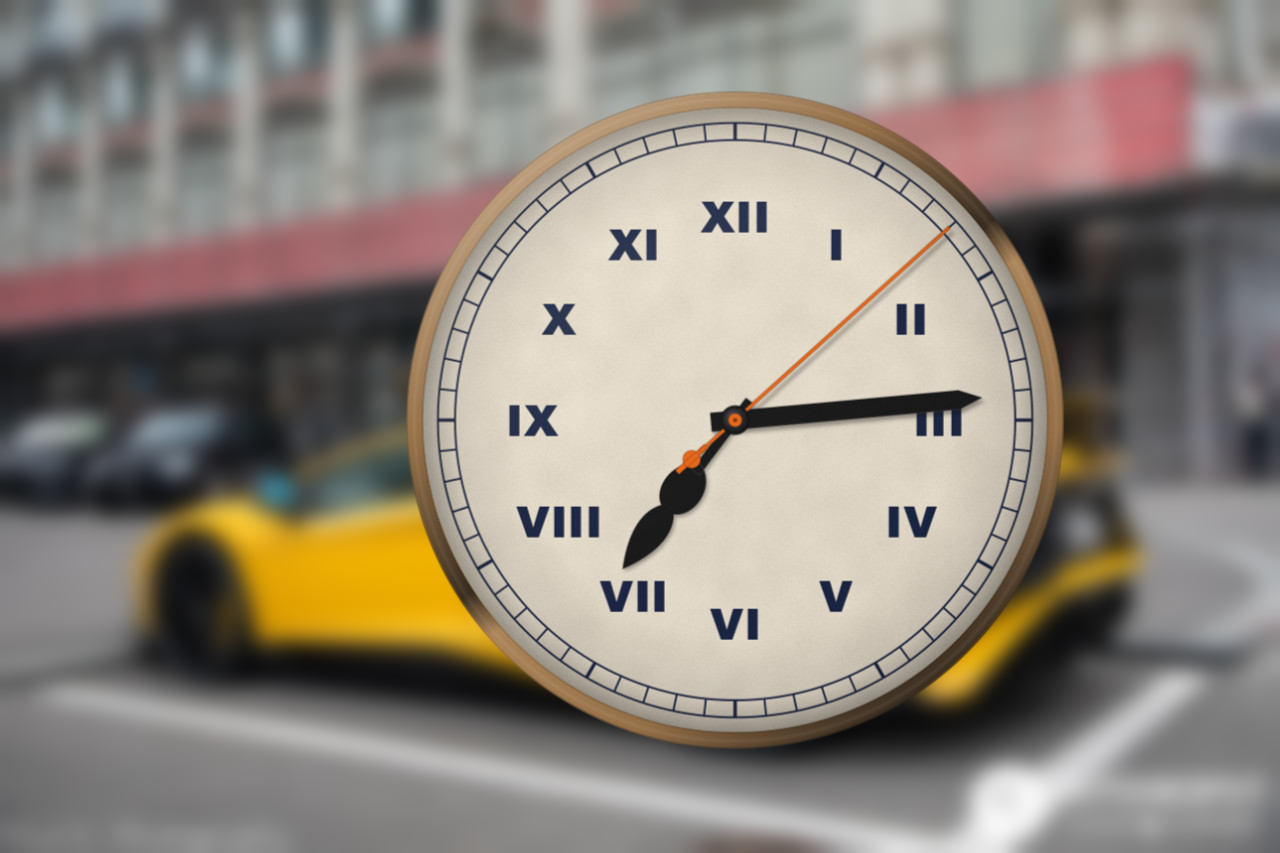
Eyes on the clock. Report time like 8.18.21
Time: 7.14.08
